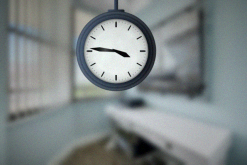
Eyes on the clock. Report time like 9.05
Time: 3.46
